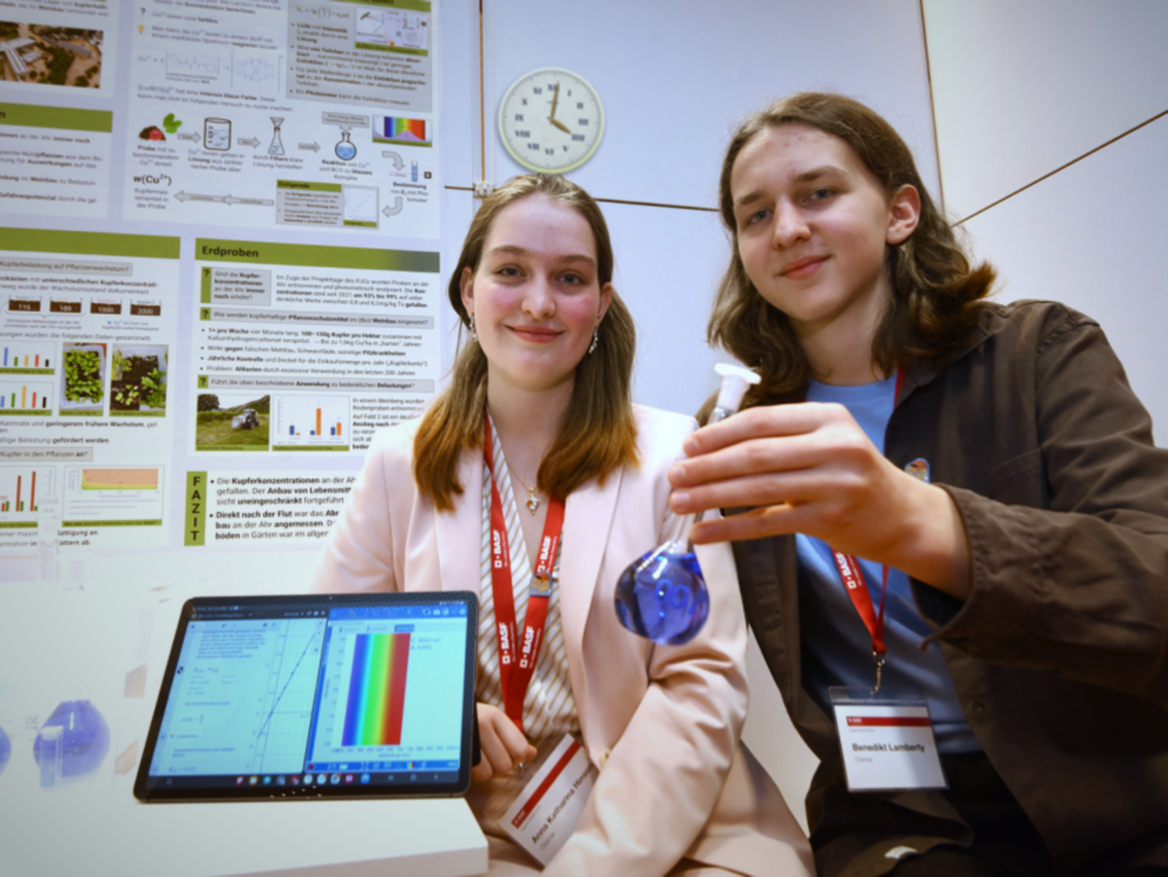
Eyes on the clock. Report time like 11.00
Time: 4.01
